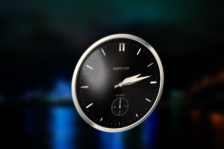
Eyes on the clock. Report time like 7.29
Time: 2.13
